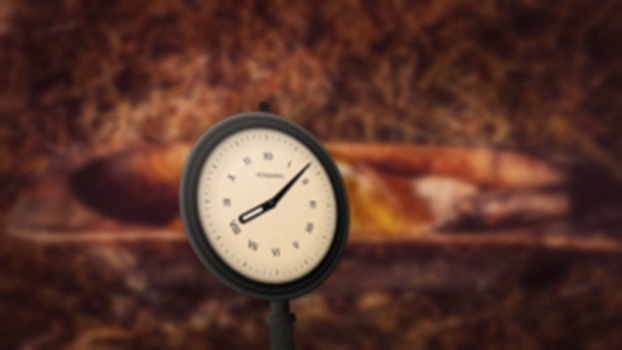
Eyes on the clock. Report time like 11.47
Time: 8.08
